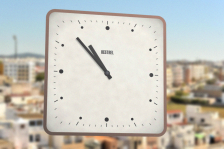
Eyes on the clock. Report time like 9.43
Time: 10.53
